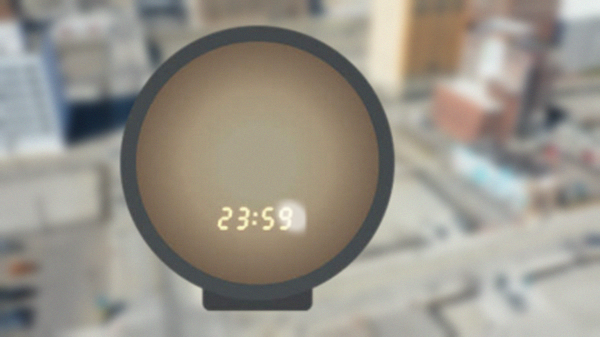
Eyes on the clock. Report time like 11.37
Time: 23.59
